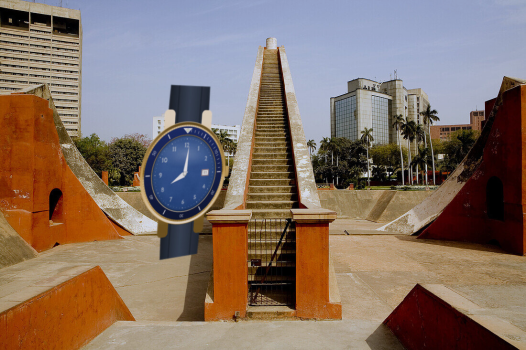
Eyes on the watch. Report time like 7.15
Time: 8.01
